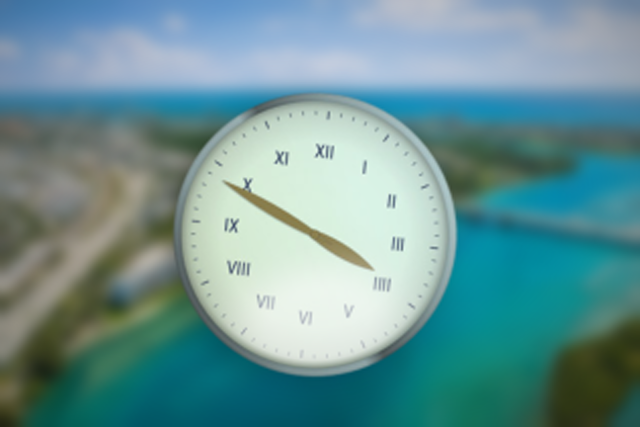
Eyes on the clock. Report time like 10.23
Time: 3.49
